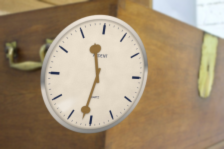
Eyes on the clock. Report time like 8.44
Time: 11.32
